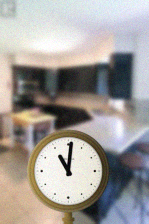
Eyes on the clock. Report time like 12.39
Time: 11.01
